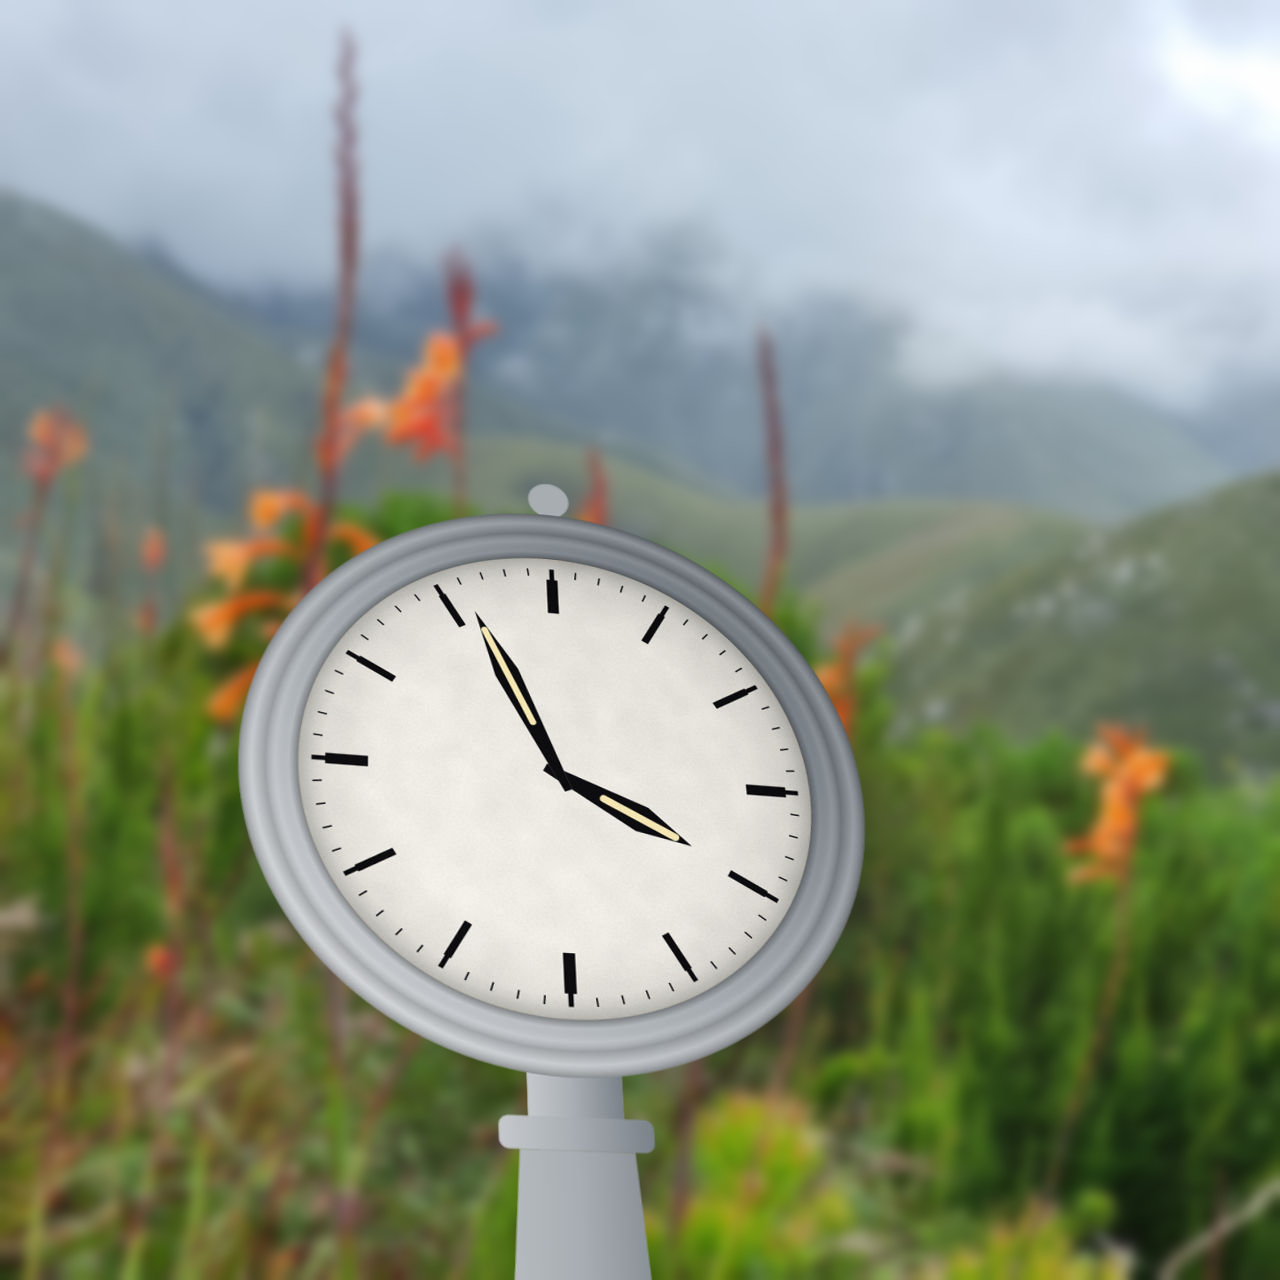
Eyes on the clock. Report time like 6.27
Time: 3.56
